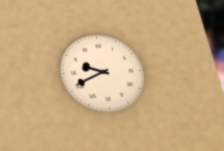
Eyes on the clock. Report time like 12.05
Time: 9.41
